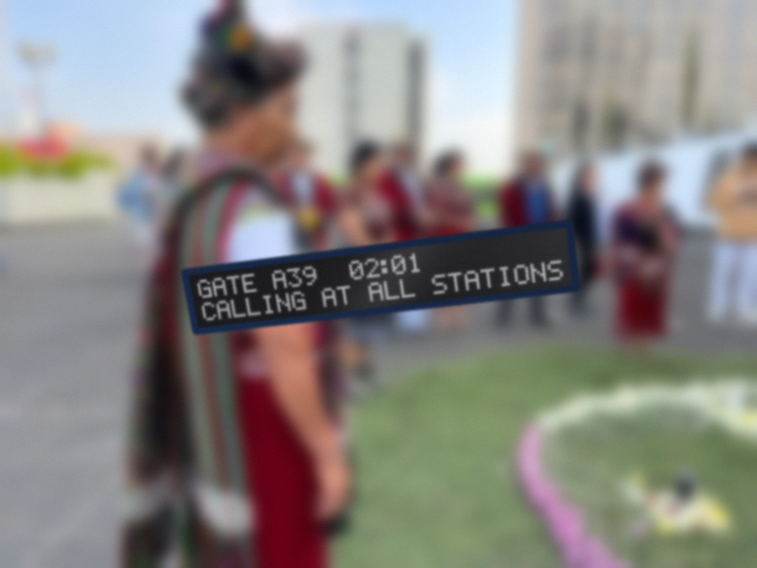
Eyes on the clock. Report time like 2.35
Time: 2.01
